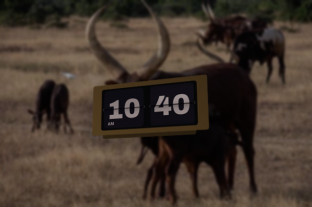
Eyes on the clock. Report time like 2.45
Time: 10.40
